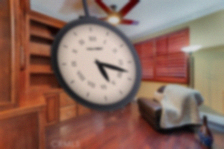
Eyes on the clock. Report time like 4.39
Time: 5.18
